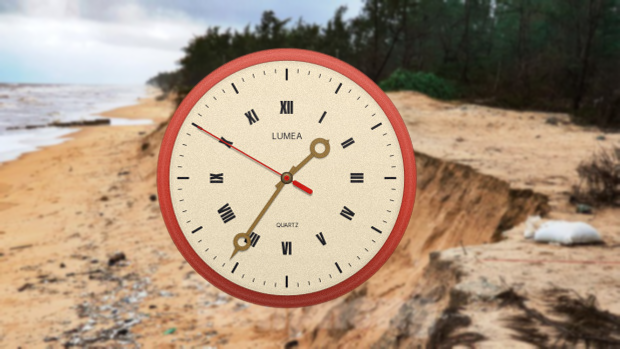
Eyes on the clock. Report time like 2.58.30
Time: 1.35.50
